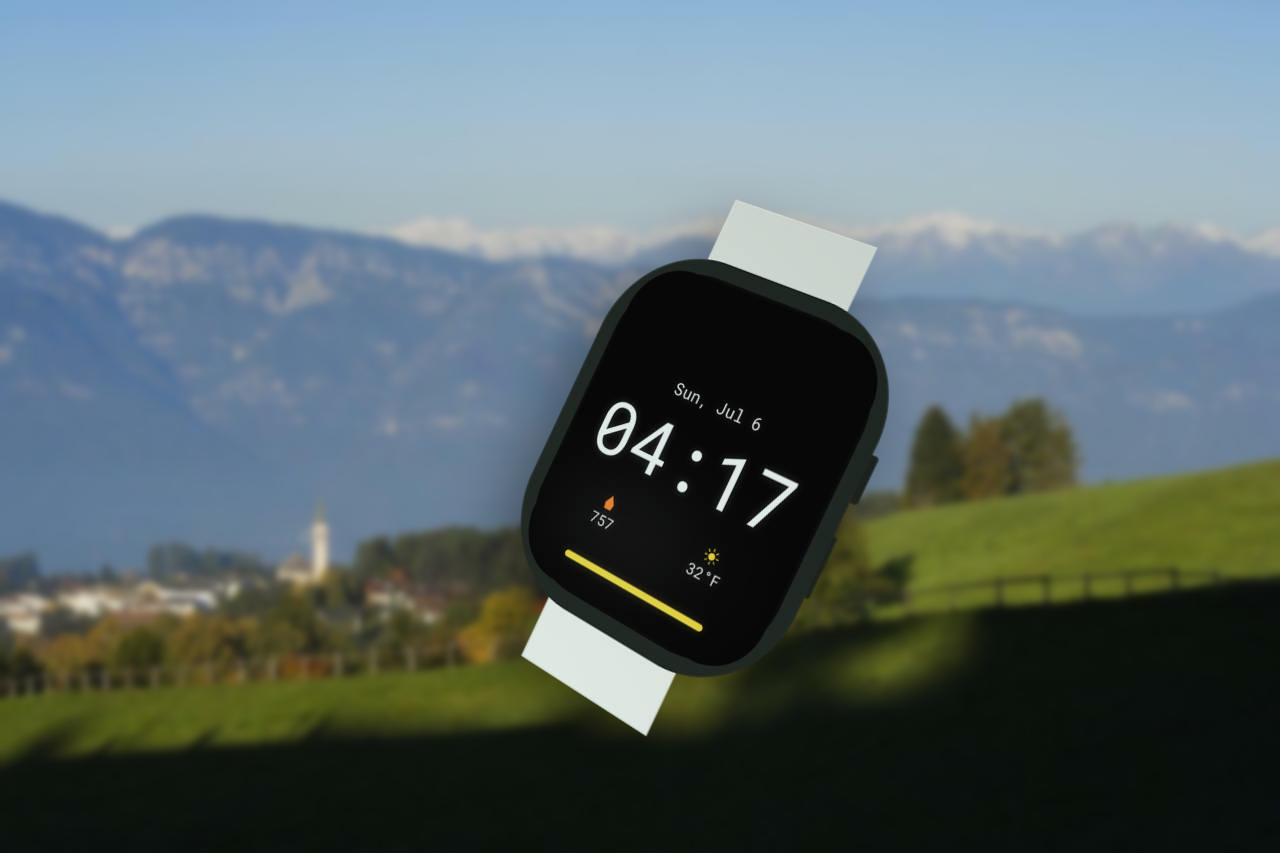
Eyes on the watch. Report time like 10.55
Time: 4.17
